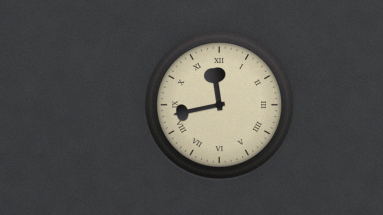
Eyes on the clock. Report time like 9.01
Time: 11.43
